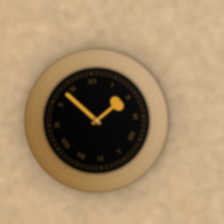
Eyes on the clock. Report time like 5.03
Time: 1.53
